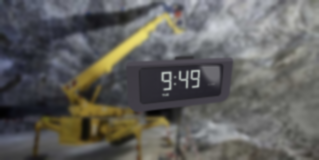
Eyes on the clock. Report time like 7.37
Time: 9.49
